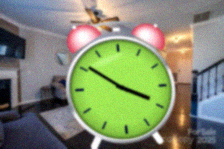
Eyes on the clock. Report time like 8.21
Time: 3.51
